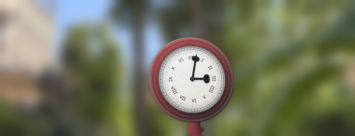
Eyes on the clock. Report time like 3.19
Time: 3.02
